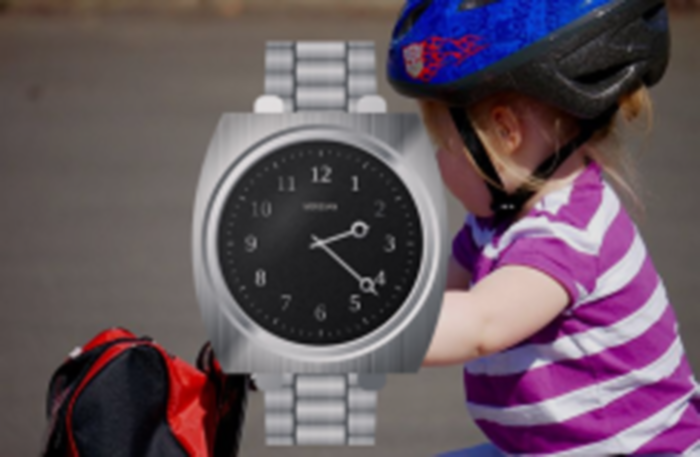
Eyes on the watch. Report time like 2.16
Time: 2.22
